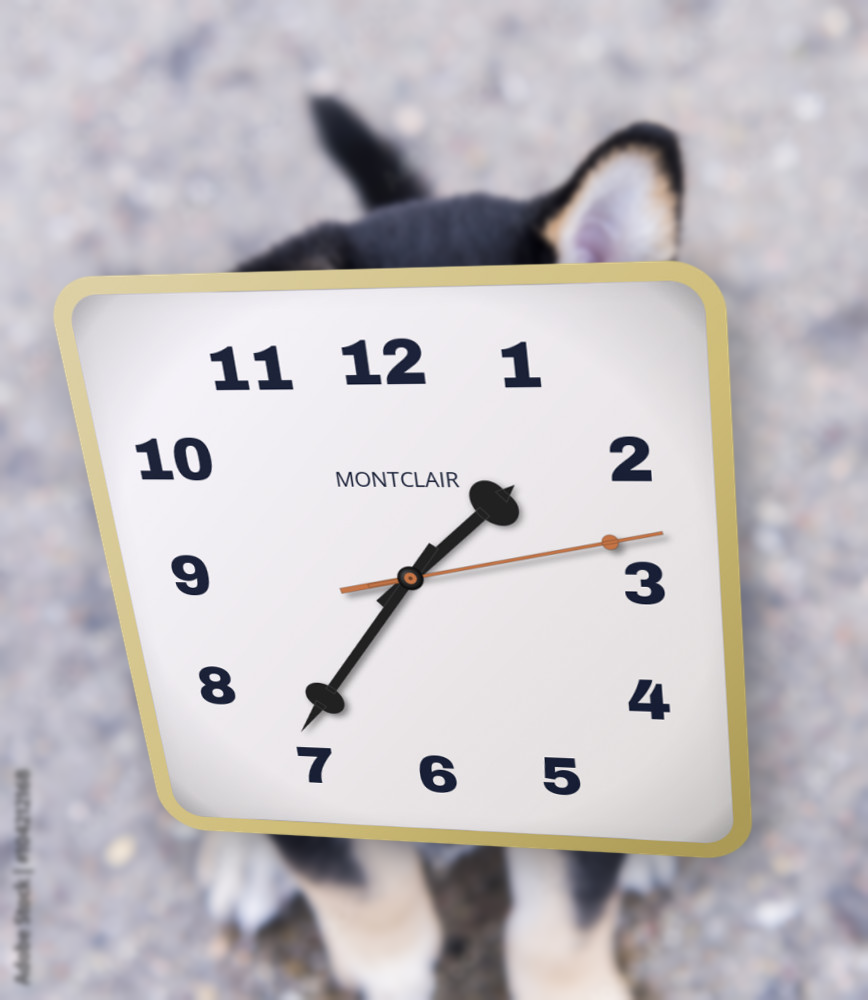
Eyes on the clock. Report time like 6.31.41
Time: 1.36.13
